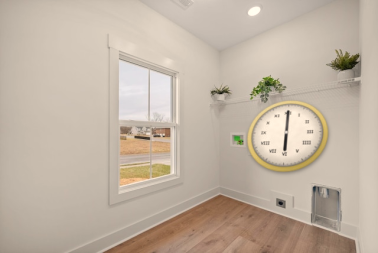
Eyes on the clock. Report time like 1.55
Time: 6.00
